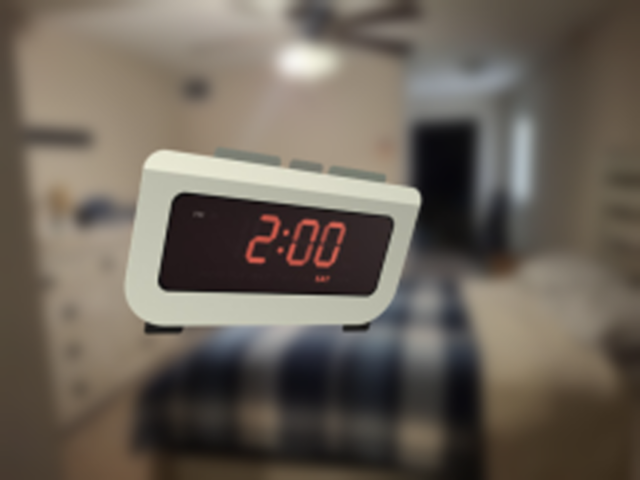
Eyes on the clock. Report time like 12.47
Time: 2.00
